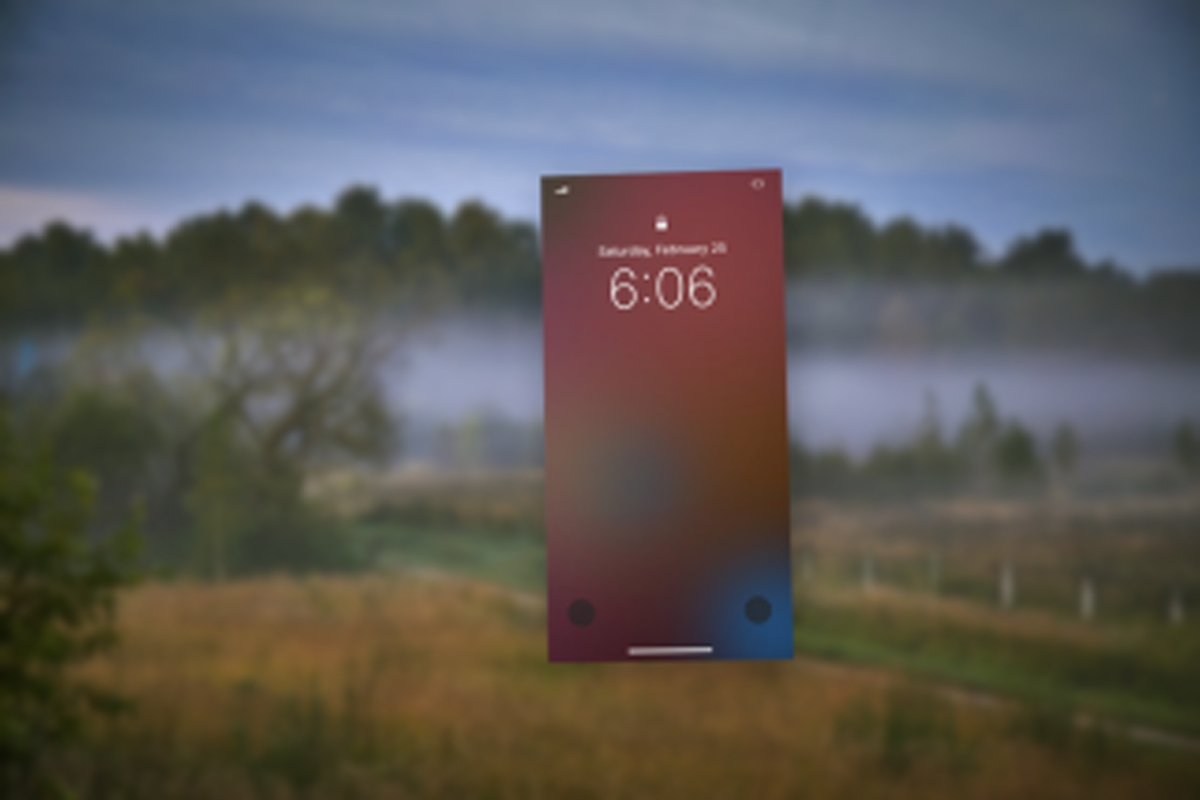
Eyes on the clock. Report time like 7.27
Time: 6.06
